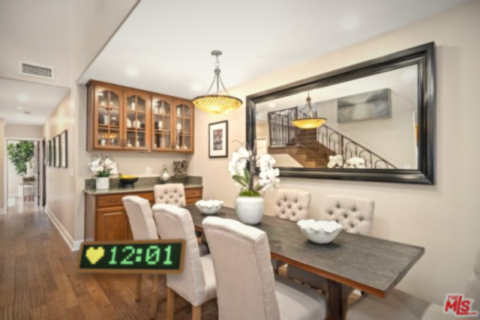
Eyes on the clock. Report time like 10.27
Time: 12.01
